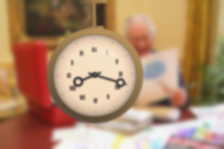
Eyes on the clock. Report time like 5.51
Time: 8.18
